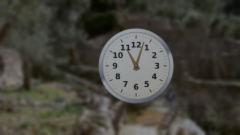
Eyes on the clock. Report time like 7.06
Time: 11.03
